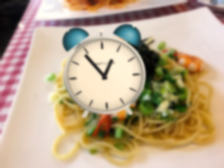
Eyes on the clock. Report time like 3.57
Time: 12.54
